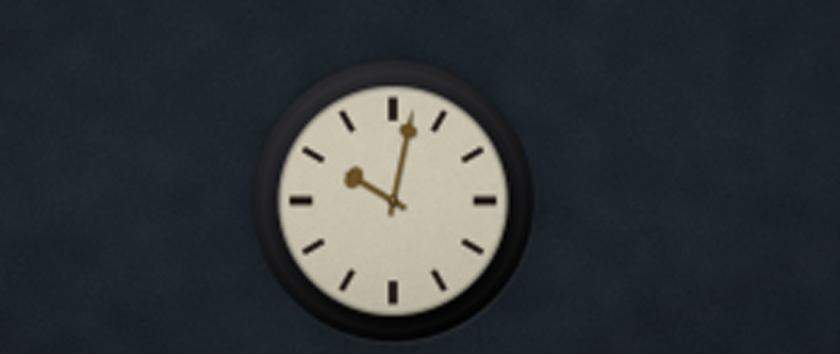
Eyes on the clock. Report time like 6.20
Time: 10.02
